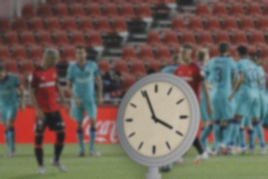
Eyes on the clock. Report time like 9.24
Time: 3.56
